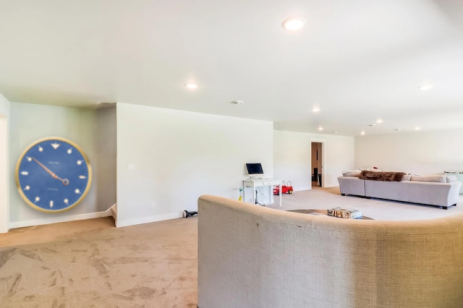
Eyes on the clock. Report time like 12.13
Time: 3.51
